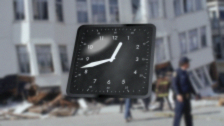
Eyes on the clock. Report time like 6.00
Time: 12.42
